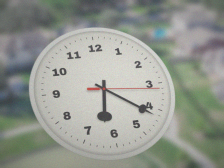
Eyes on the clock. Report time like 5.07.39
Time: 6.21.16
